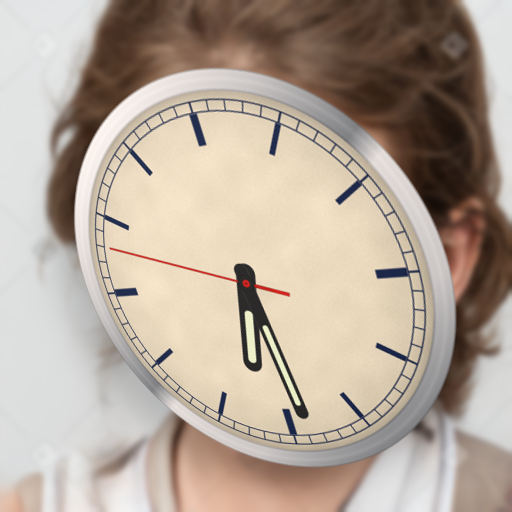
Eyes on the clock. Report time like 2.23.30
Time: 6.28.48
